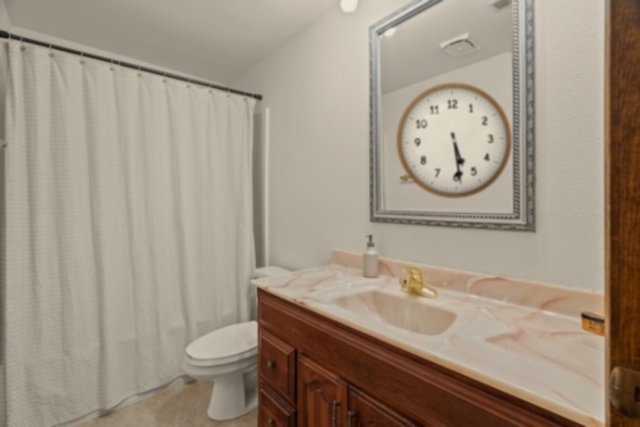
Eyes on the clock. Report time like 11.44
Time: 5.29
